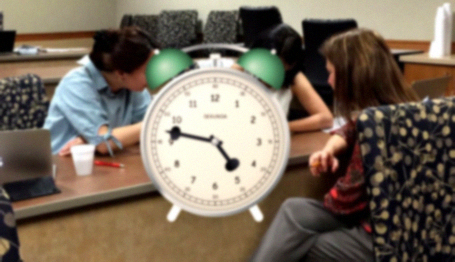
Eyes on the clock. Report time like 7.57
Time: 4.47
